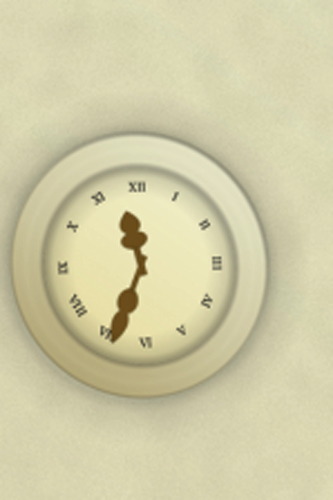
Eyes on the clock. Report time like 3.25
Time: 11.34
